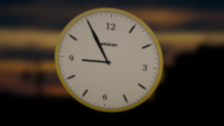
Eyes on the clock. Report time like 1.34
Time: 8.55
